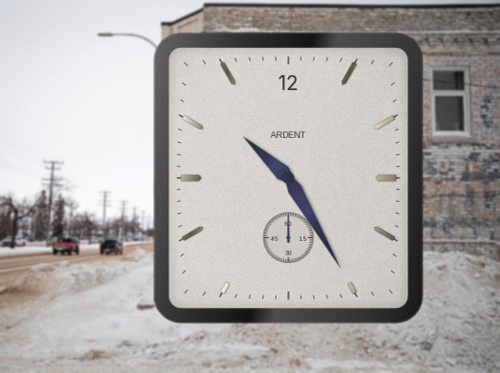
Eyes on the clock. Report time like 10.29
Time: 10.25
